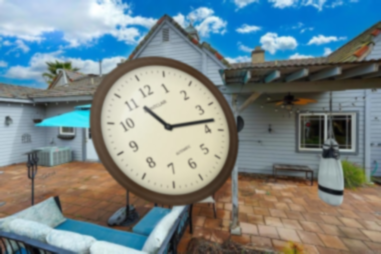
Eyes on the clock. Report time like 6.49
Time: 11.18
